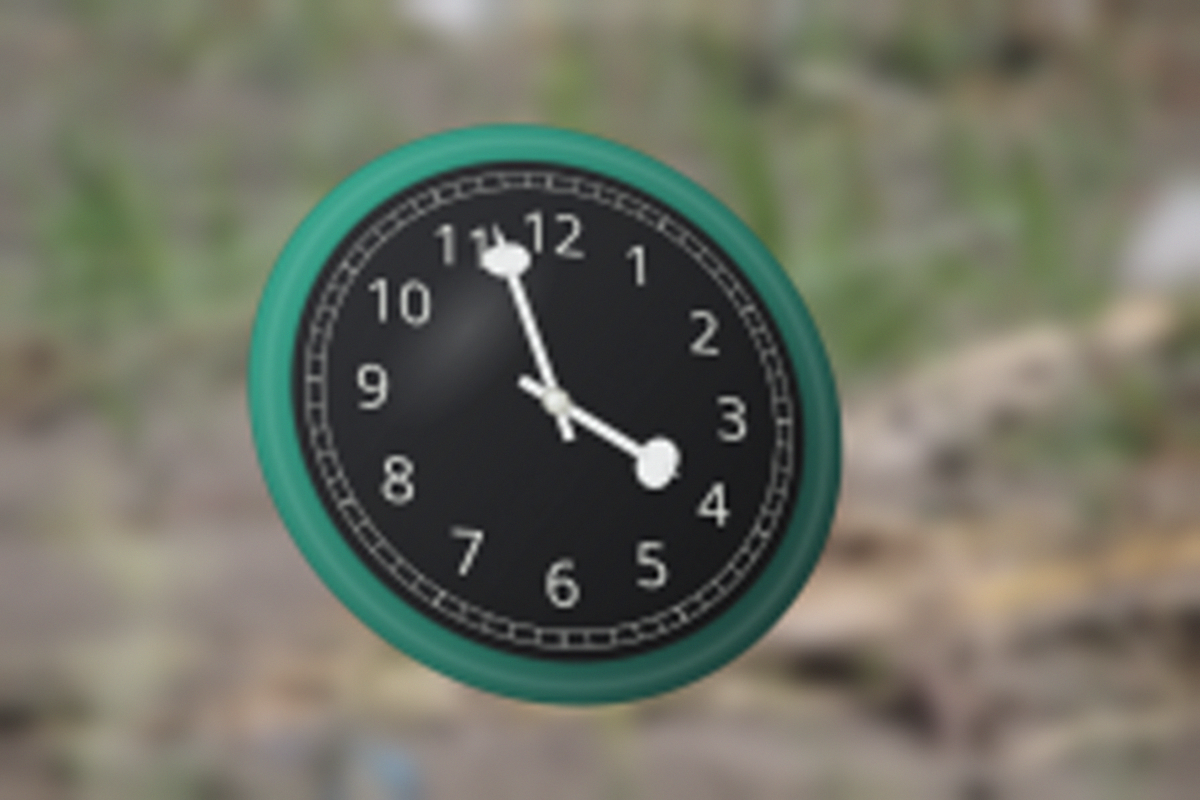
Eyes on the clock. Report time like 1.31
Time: 3.57
